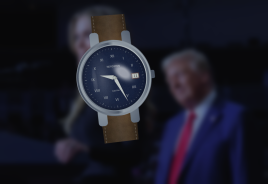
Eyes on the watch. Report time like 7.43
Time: 9.26
